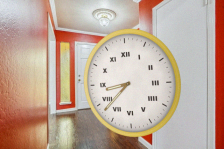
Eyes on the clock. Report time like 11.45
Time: 8.38
